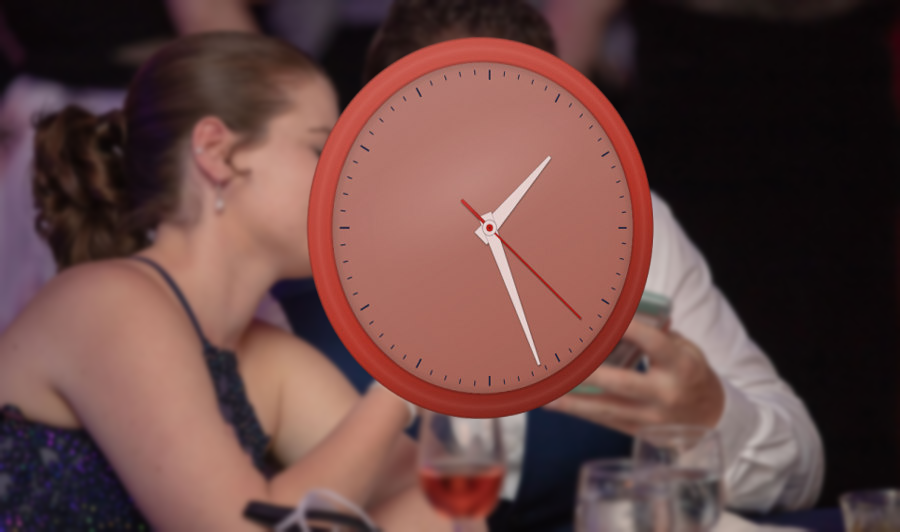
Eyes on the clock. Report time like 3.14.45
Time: 1.26.22
